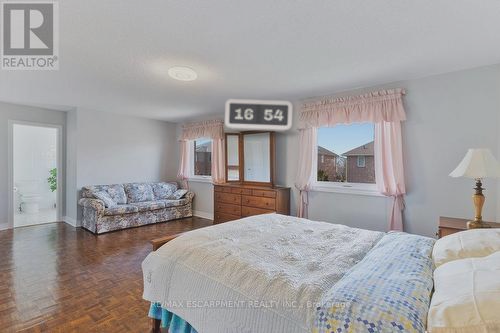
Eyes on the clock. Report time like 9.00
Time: 16.54
